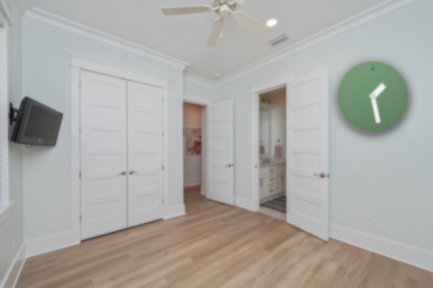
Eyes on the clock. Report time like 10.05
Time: 1.28
